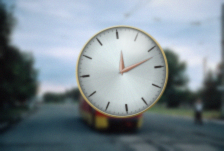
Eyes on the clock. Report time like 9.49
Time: 12.12
